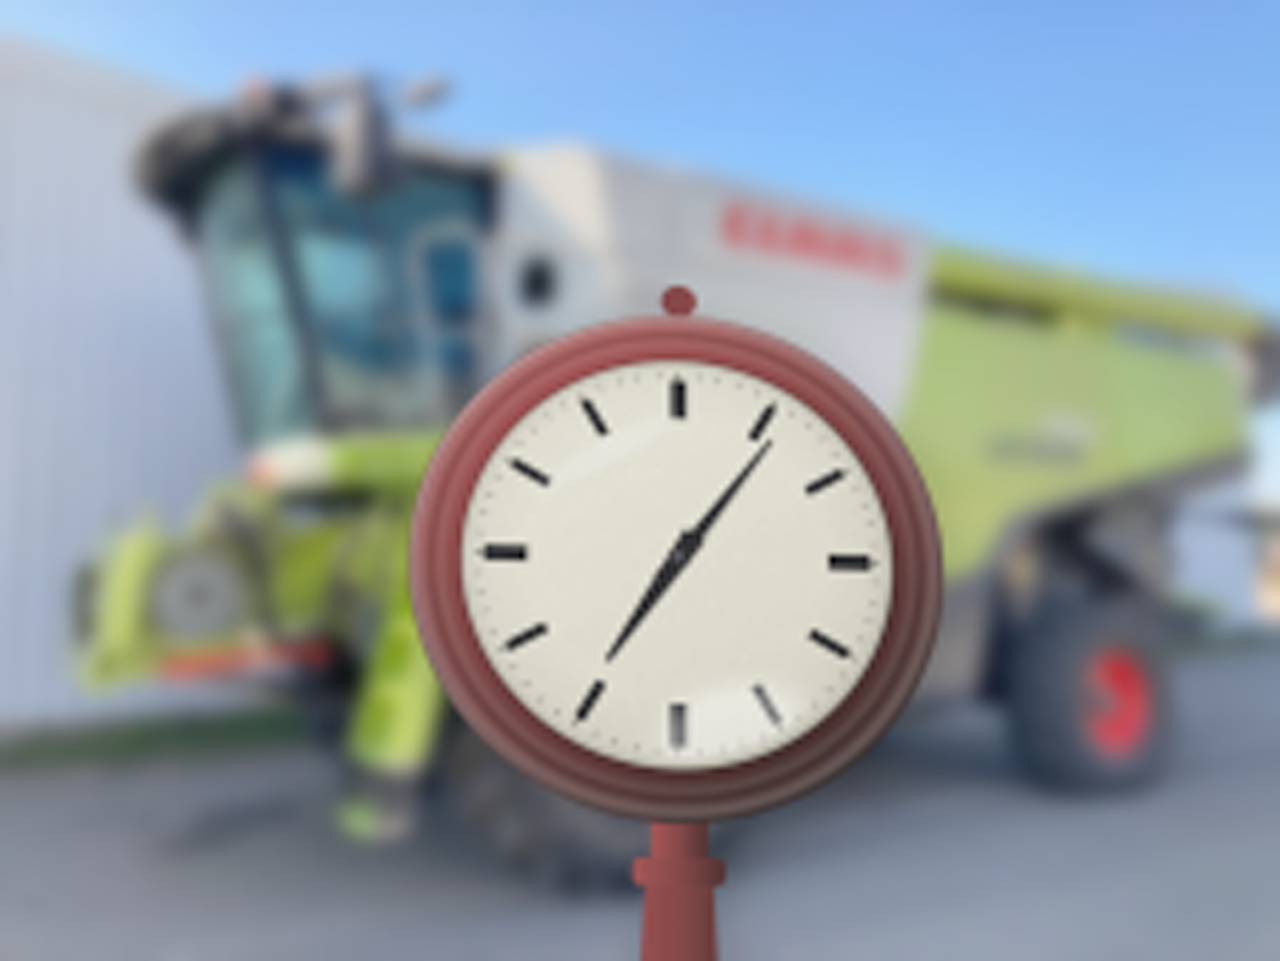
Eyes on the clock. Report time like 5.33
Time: 7.06
